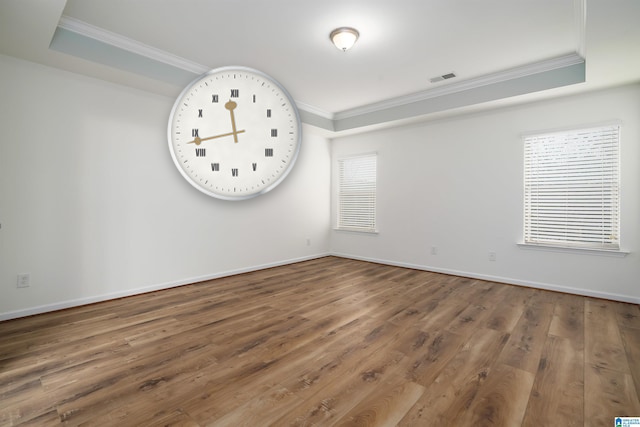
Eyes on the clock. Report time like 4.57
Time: 11.43
